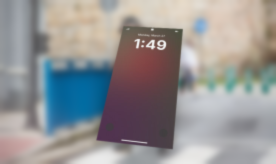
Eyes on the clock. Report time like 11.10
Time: 1.49
